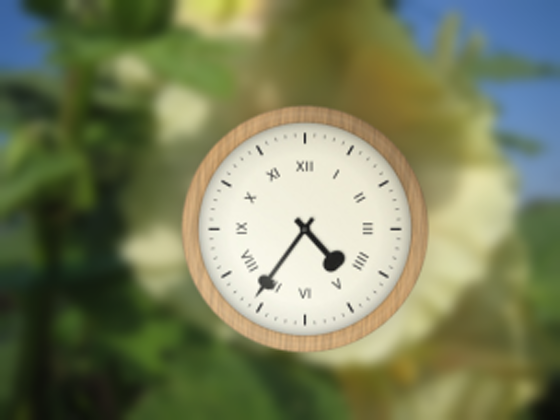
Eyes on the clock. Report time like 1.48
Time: 4.36
